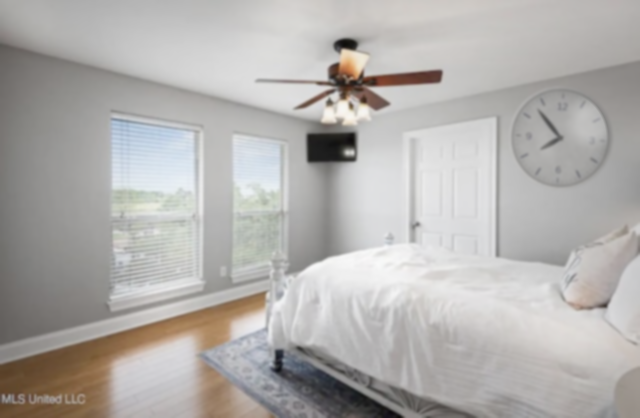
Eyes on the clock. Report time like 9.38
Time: 7.53
